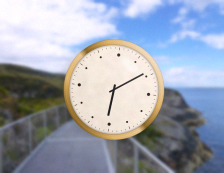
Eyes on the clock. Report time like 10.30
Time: 6.09
